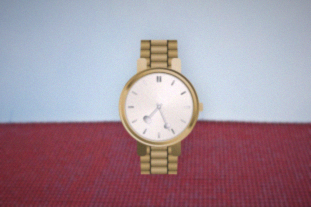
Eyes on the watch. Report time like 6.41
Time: 7.26
